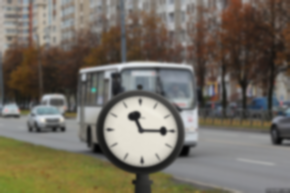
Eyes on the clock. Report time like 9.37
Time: 11.15
